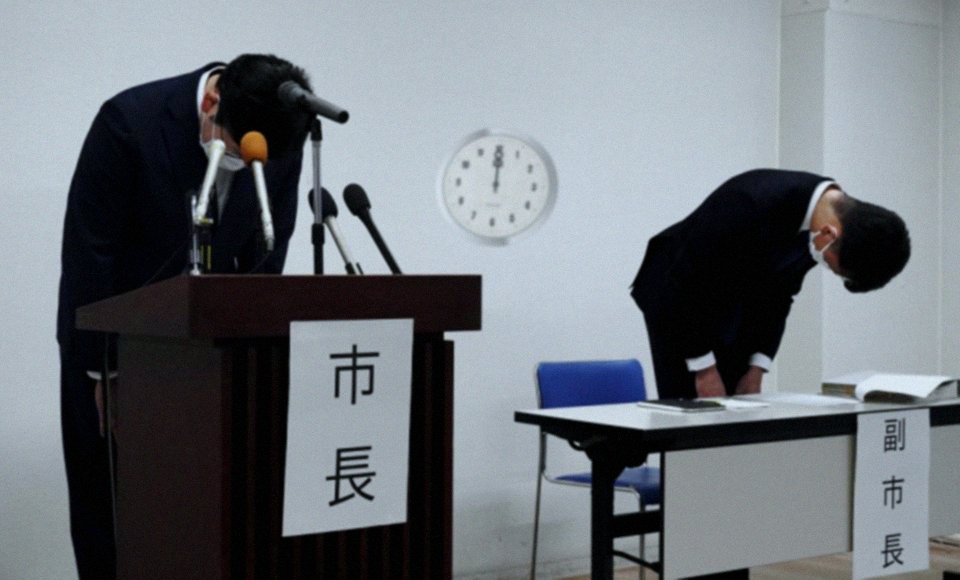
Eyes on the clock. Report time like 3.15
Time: 12.00
